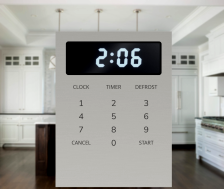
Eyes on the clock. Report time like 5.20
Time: 2.06
